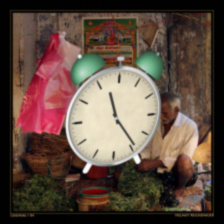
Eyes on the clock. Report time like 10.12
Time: 11.24
